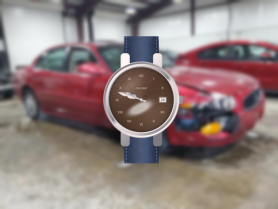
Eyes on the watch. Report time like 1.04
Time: 9.48
